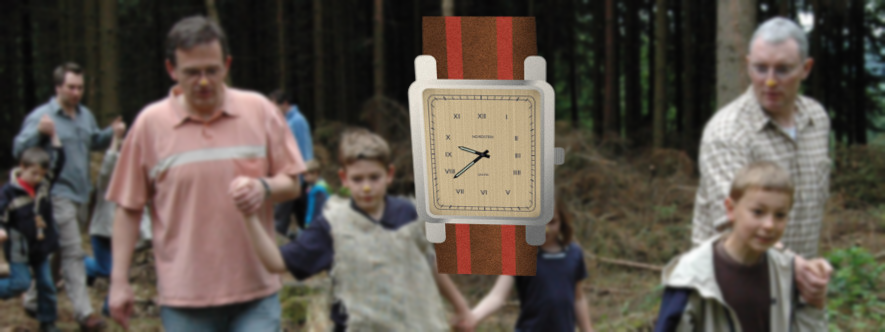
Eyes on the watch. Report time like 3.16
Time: 9.38
